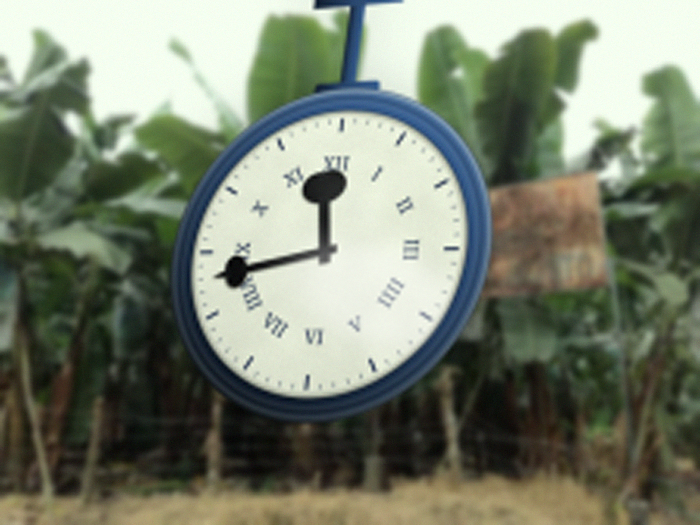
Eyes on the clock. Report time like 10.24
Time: 11.43
